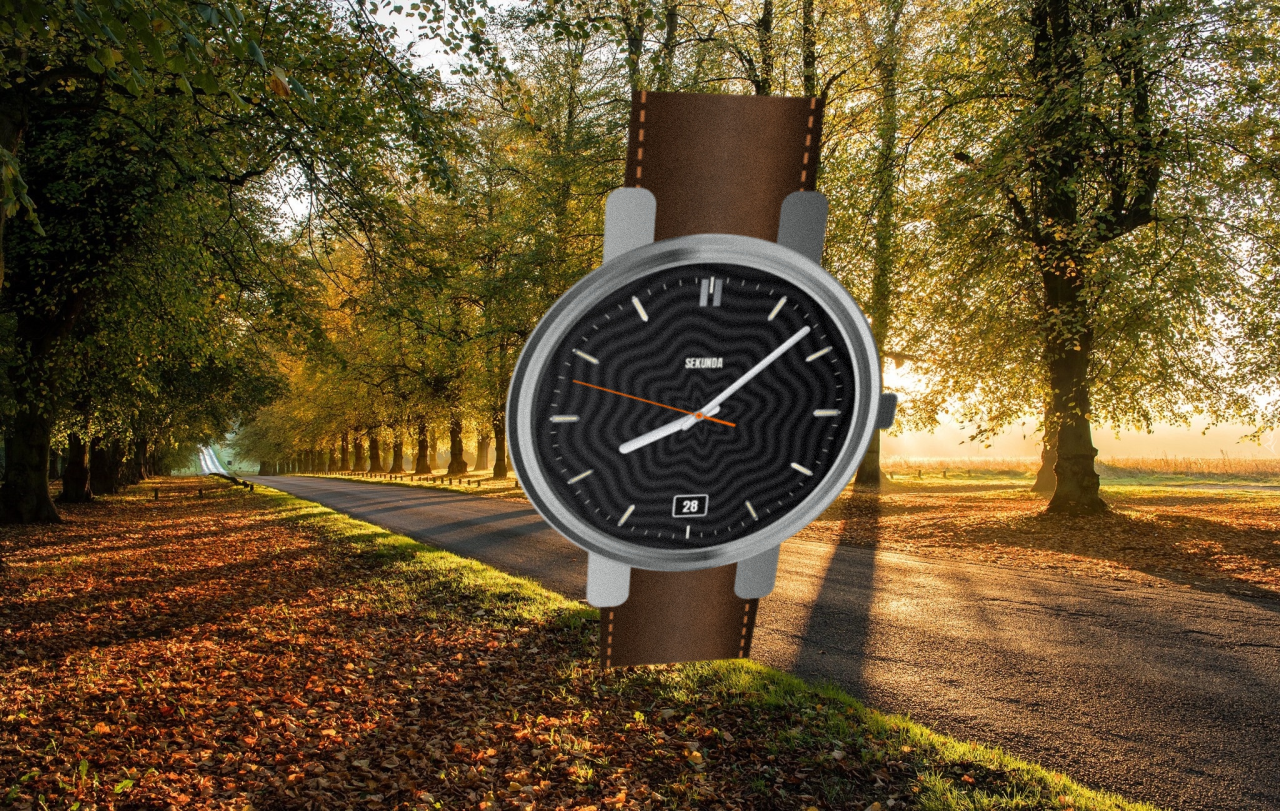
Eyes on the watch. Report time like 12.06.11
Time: 8.07.48
